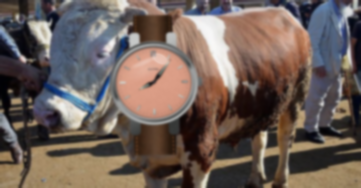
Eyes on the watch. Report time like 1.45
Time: 8.06
